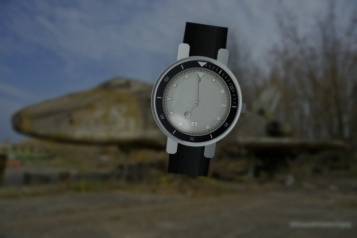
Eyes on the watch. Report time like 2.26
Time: 6.59
